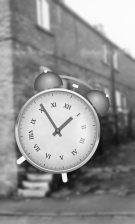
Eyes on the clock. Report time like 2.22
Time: 12.51
